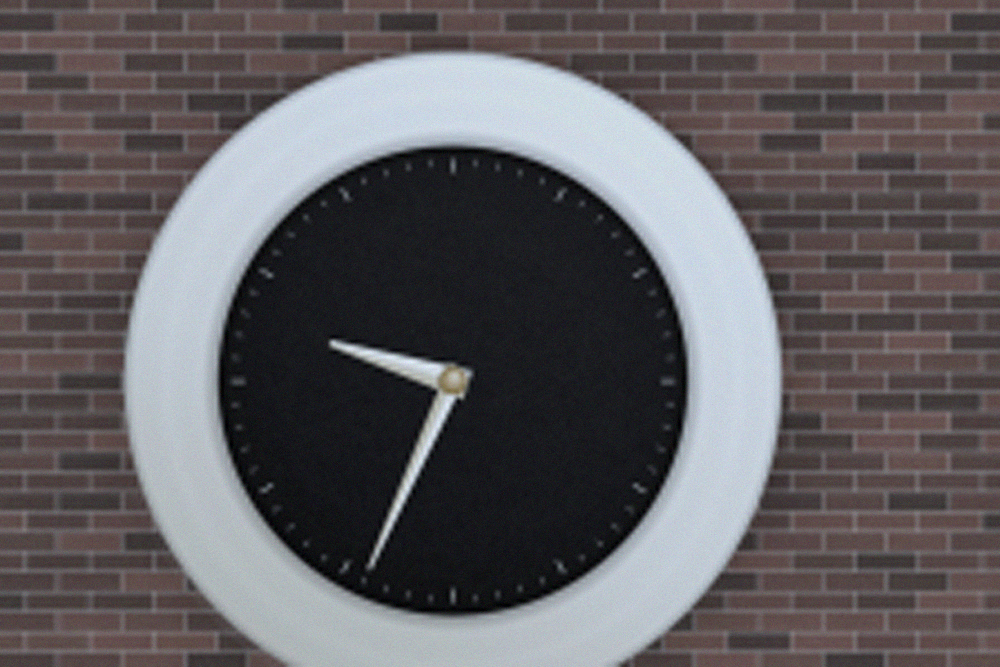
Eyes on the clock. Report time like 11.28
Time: 9.34
